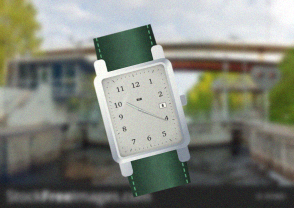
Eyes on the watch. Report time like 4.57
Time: 10.21
